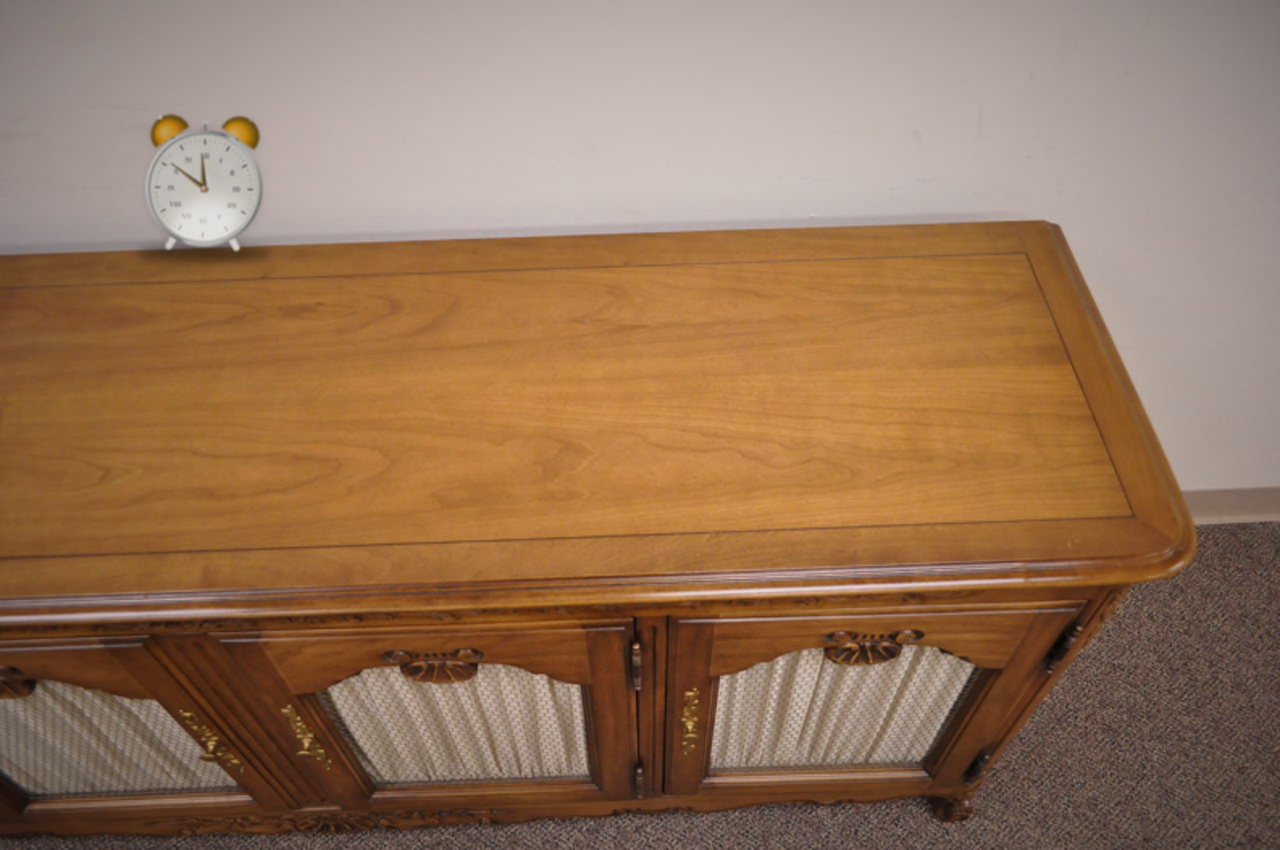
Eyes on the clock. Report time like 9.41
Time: 11.51
